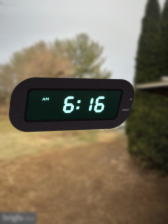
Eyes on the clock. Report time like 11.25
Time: 6.16
